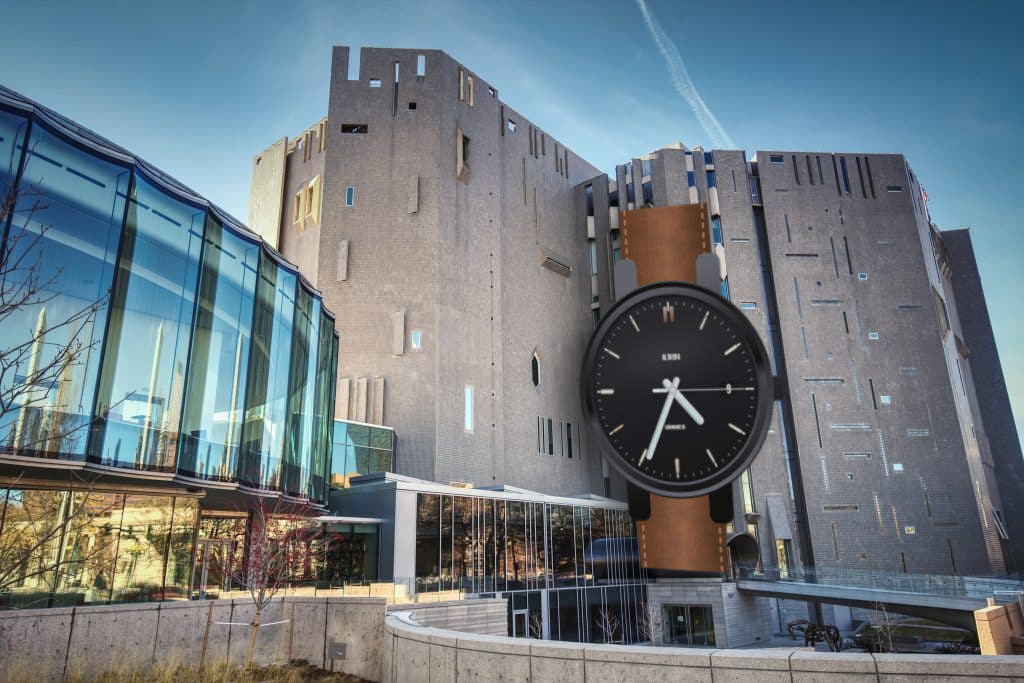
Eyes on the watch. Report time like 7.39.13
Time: 4.34.15
